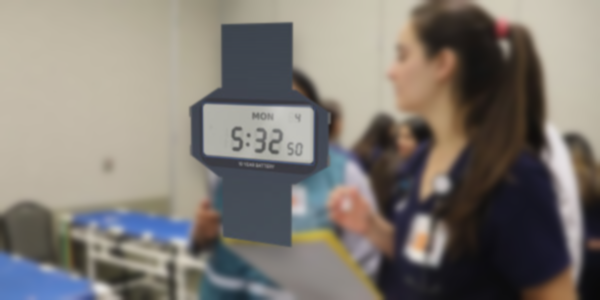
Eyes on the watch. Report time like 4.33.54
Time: 5.32.50
